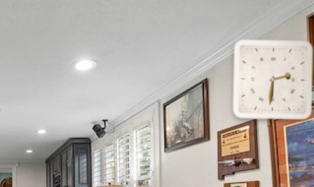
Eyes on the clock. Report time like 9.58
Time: 2.31
